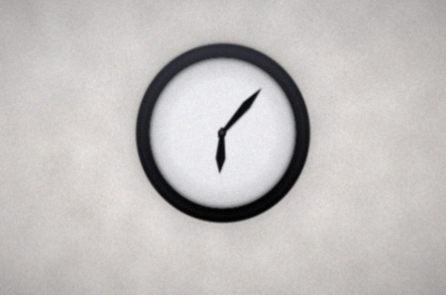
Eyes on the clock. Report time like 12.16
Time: 6.07
